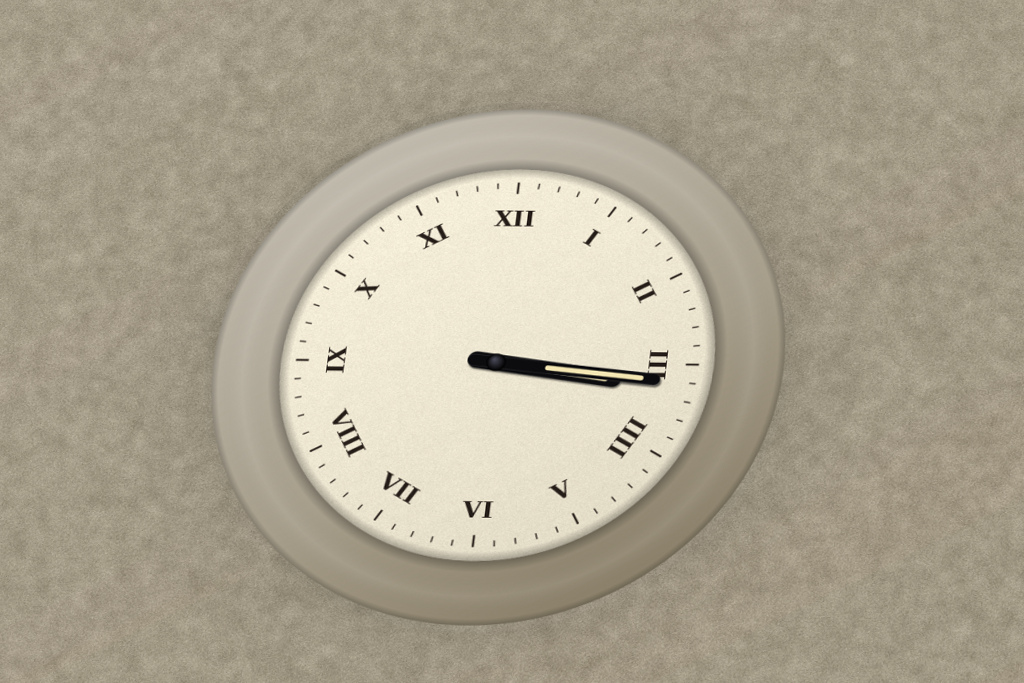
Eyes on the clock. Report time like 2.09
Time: 3.16
